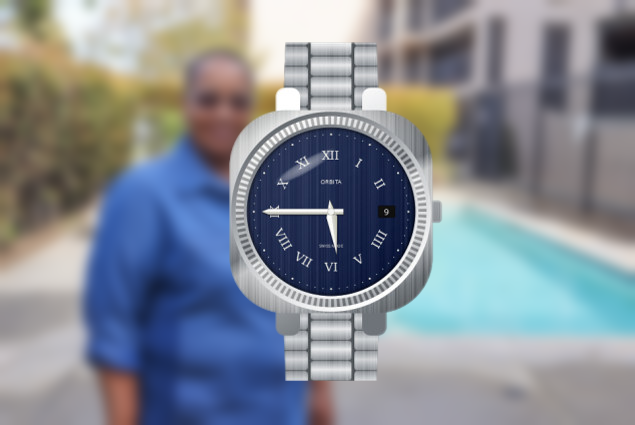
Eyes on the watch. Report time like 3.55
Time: 5.45
